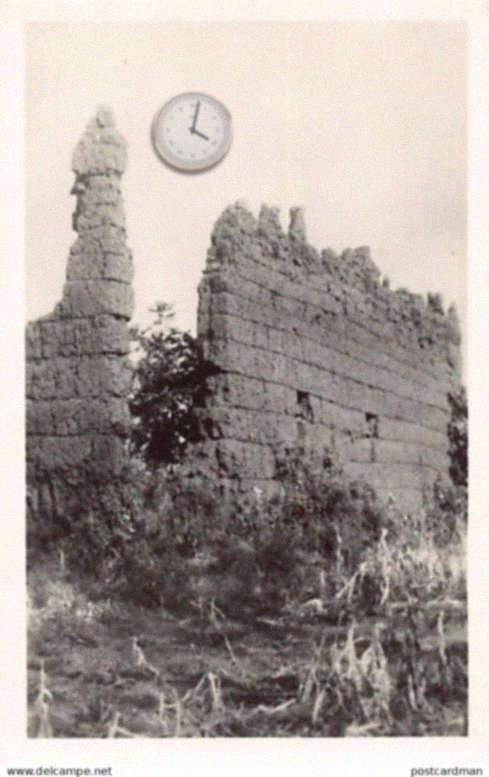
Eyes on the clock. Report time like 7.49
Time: 4.02
